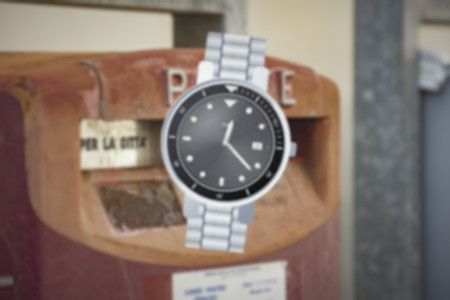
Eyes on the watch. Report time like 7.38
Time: 12.22
